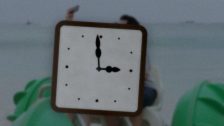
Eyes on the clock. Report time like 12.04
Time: 2.59
